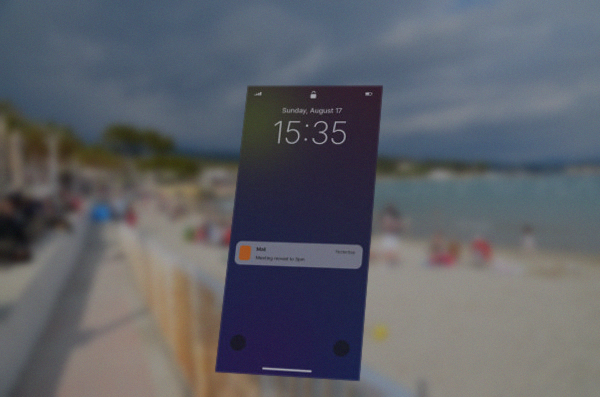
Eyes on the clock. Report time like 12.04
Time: 15.35
